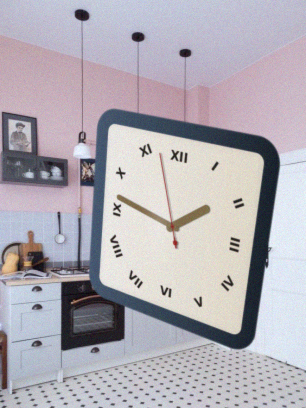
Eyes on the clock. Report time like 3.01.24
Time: 1.46.57
